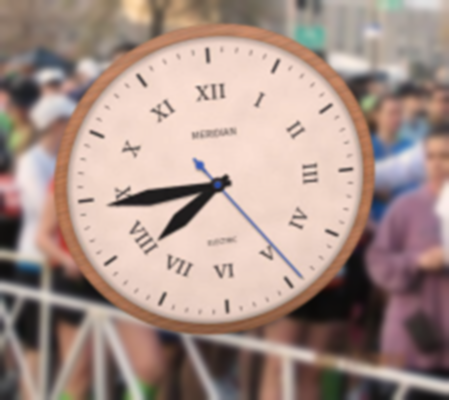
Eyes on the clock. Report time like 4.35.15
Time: 7.44.24
